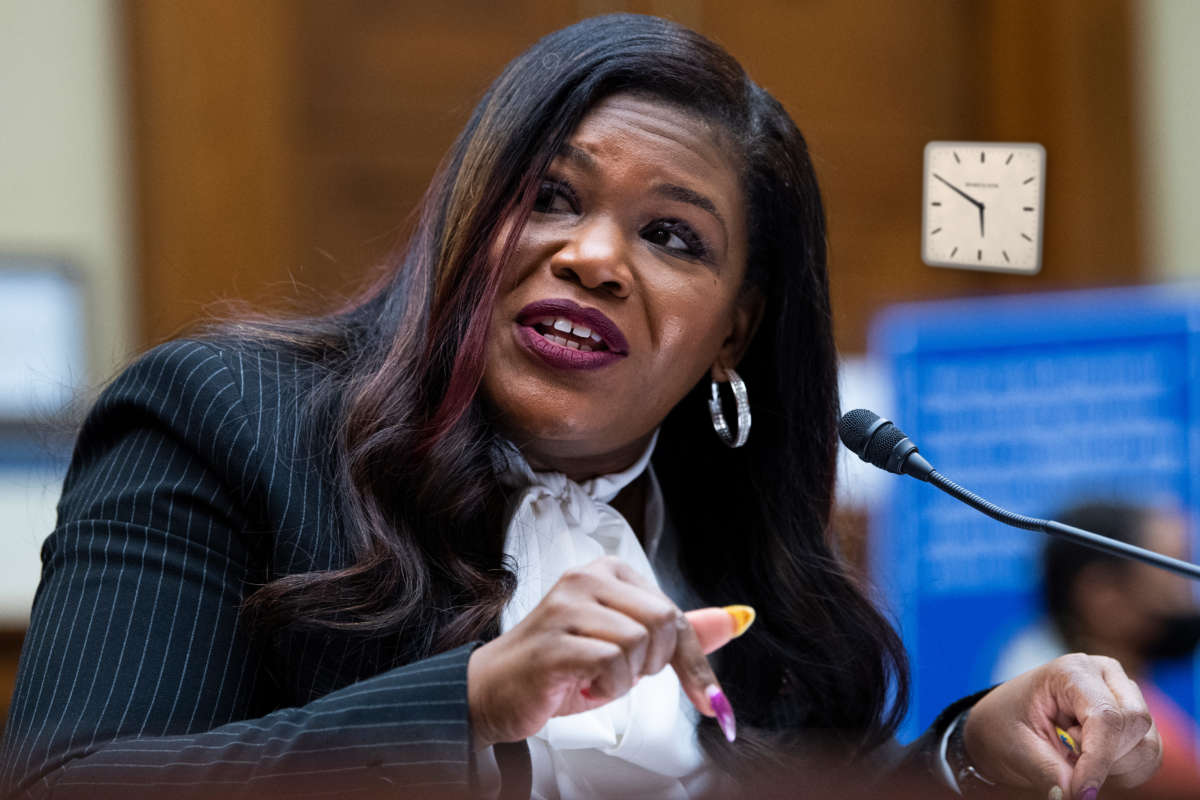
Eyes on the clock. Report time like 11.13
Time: 5.50
